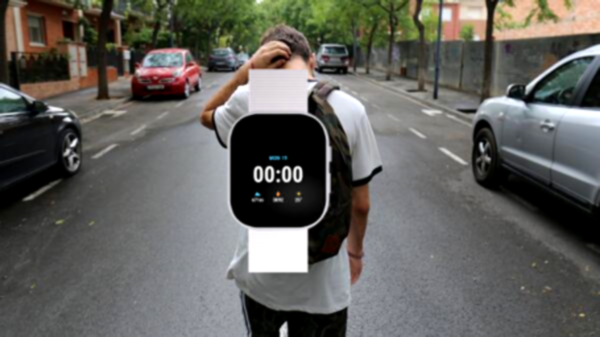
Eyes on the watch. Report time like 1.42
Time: 0.00
